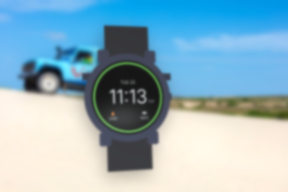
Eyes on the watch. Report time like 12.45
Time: 11.13
